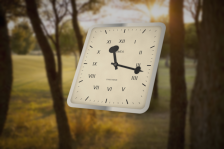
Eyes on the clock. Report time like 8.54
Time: 11.17
